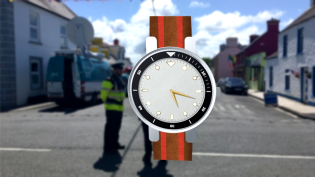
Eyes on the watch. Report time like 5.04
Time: 5.18
